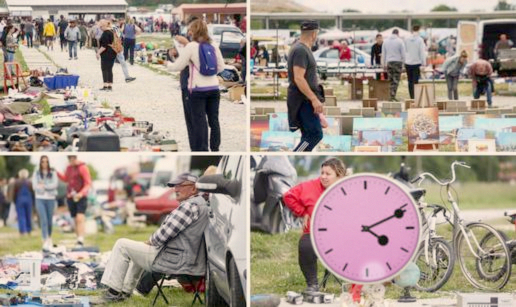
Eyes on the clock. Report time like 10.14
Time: 4.11
